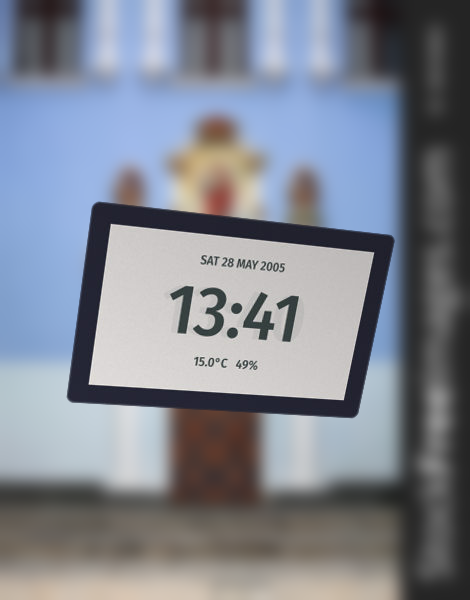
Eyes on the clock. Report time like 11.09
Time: 13.41
